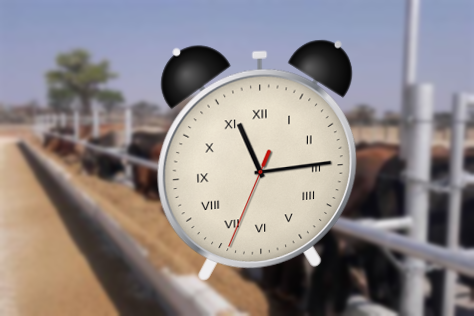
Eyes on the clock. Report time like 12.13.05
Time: 11.14.34
